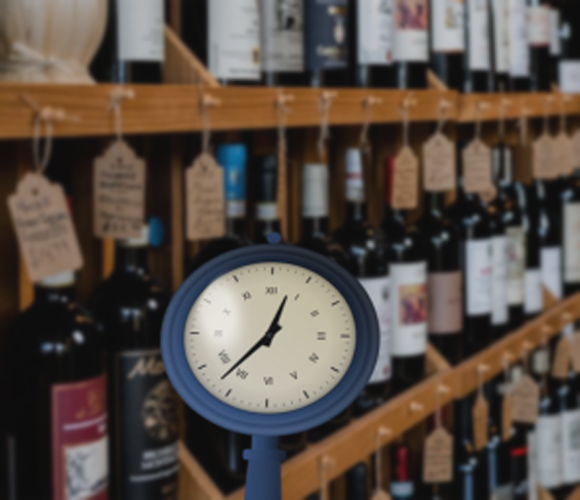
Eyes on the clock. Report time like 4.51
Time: 12.37
